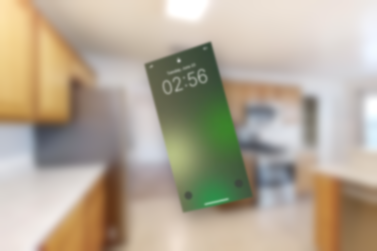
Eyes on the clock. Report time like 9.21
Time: 2.56
